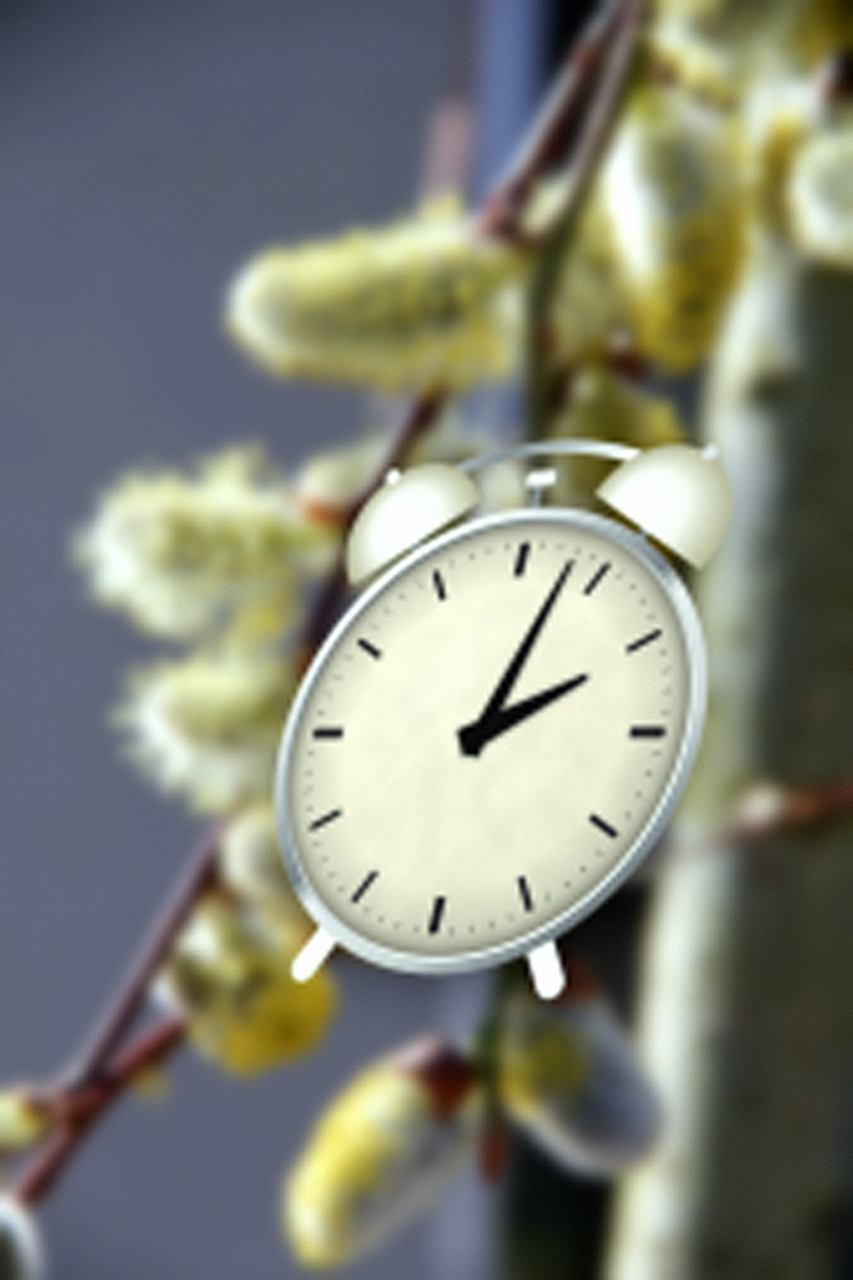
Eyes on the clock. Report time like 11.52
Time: 2.03
